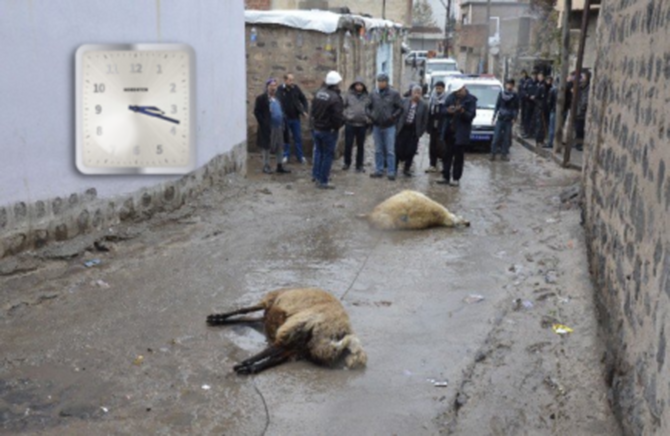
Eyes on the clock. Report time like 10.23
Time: 3.18
